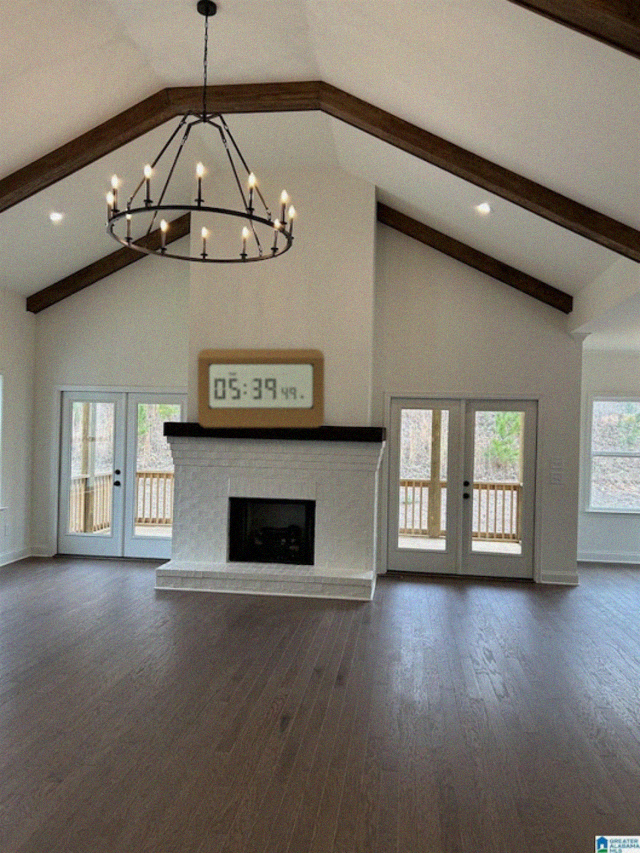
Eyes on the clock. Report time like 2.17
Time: 5.39
